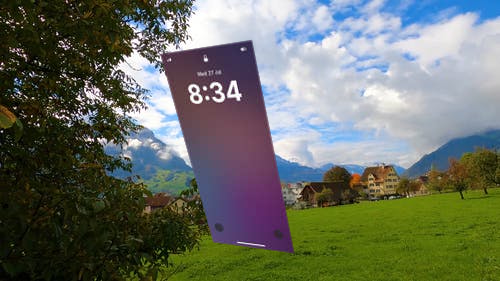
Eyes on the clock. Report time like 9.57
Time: 8.34
